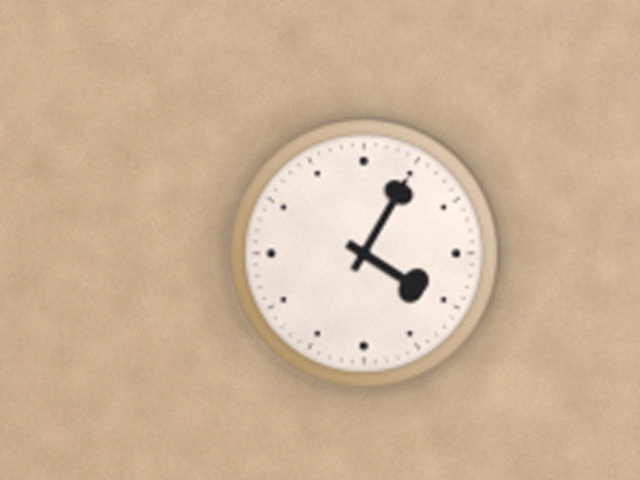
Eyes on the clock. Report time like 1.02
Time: 4.05
